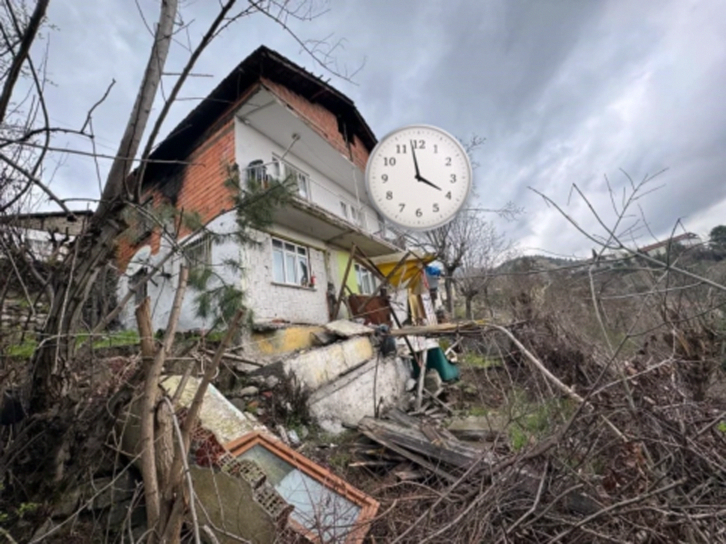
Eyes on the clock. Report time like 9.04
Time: 3.58
